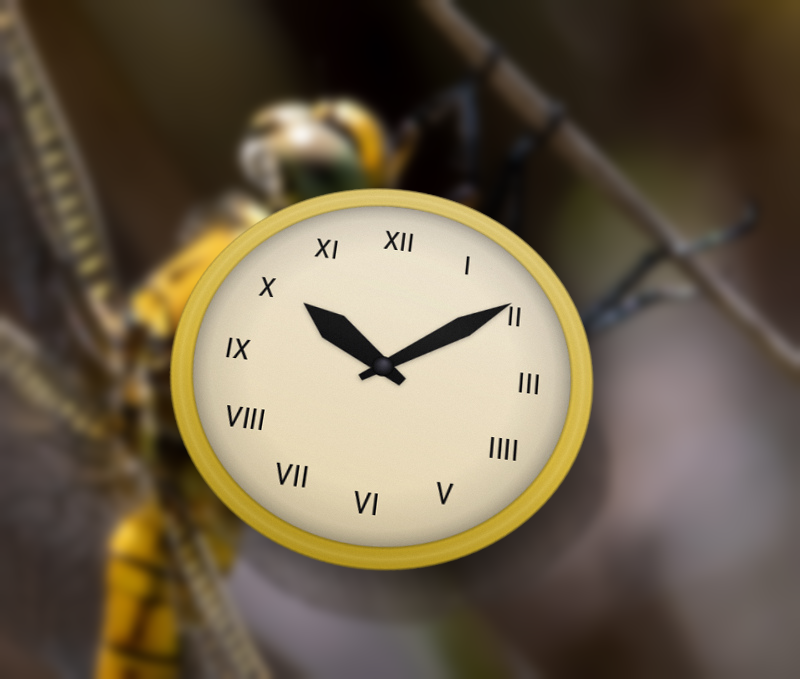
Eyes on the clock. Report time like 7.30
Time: 10.09
